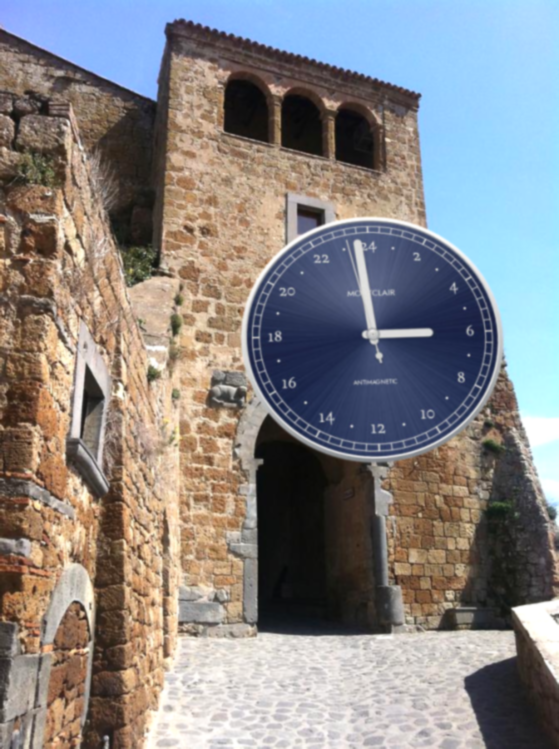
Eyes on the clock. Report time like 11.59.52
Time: 5.58.58
